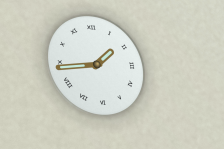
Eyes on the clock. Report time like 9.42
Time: 1.44
